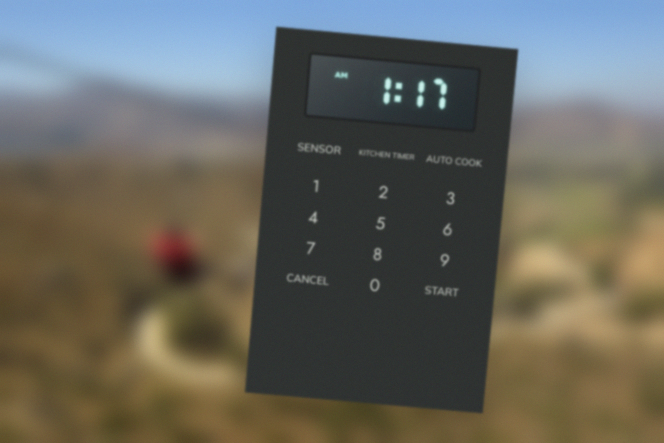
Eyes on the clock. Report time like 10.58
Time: 1.17
